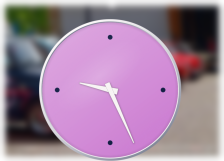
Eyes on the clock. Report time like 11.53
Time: 9.26
